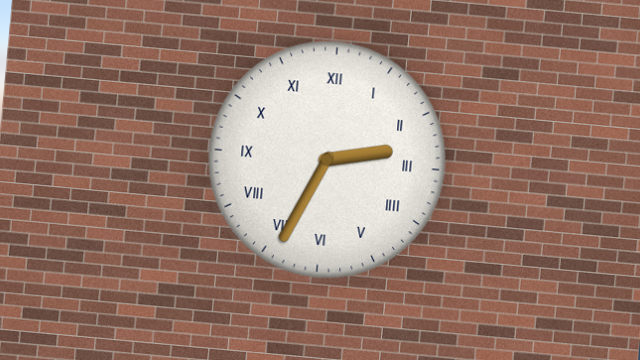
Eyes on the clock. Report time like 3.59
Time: 2.34
